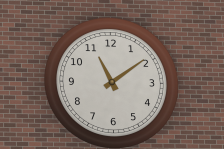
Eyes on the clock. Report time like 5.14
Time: 11.09
